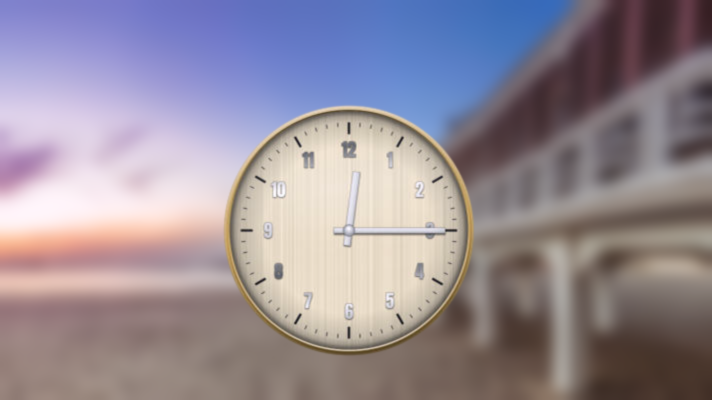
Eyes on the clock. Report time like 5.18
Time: 12.15
